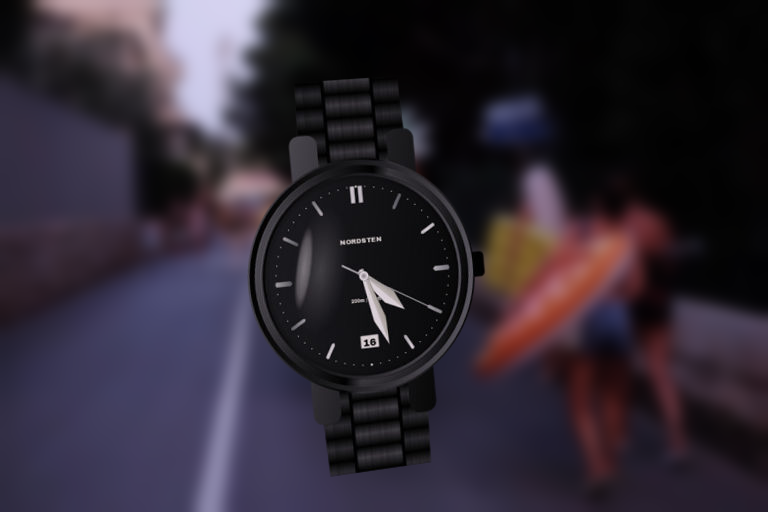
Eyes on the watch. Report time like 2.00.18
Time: 4.27.20
